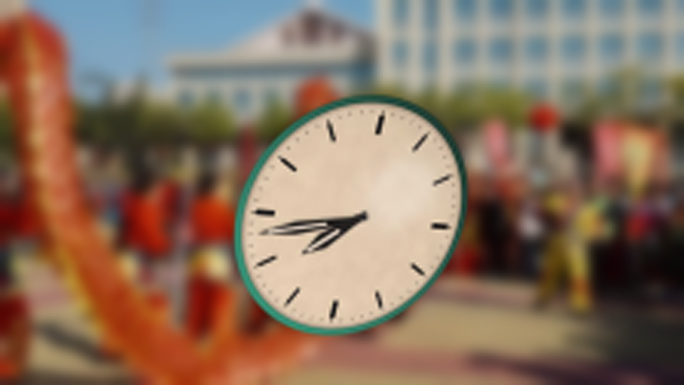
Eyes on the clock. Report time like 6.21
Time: 7.43
